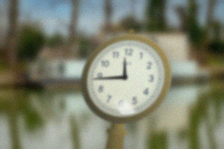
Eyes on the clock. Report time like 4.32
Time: 11.44
